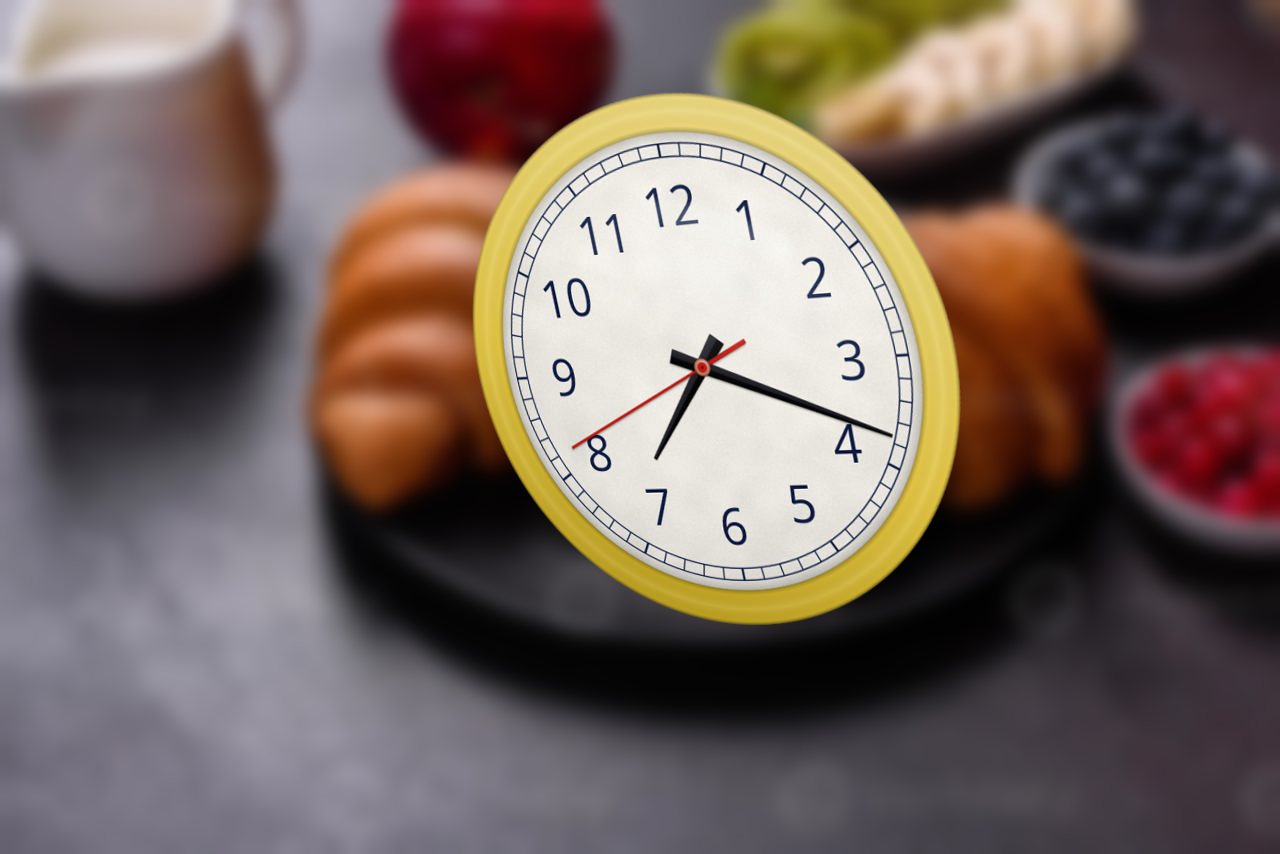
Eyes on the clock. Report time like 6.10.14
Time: 7.18.41
